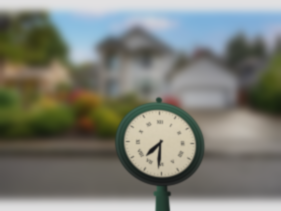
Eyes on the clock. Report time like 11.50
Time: 7.31
